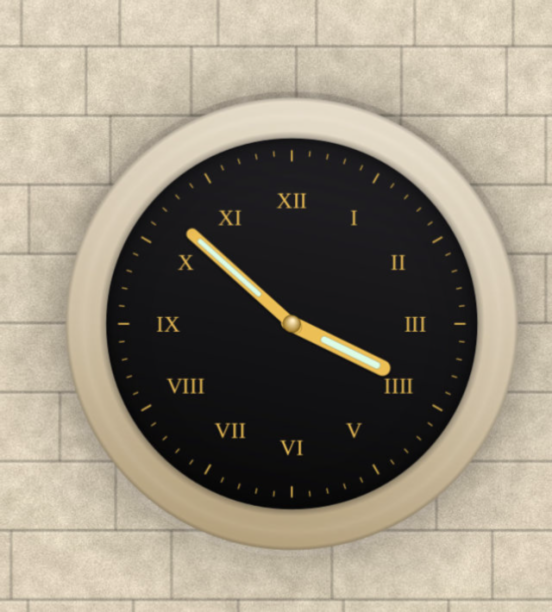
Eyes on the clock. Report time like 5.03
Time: 3.52
